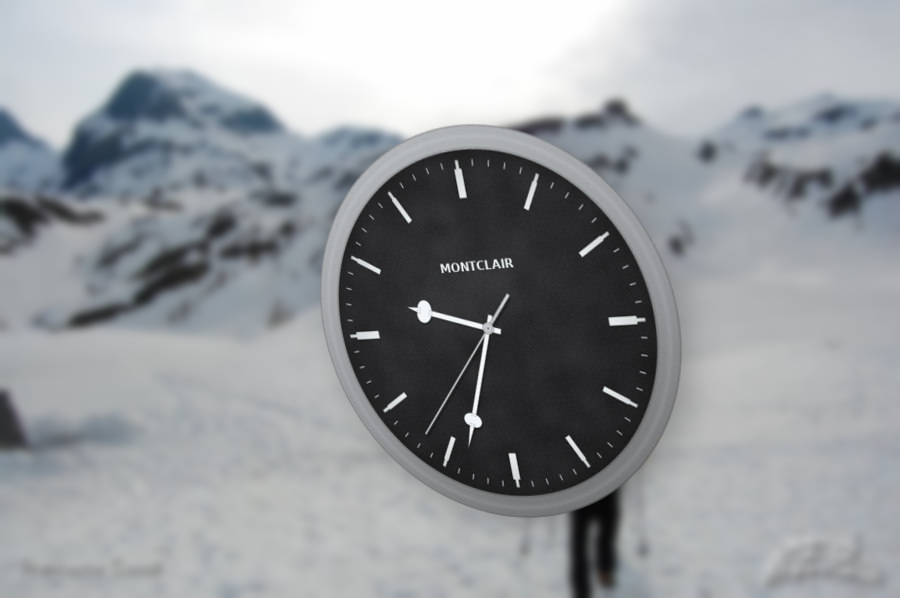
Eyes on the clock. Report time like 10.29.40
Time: 9.33.37
